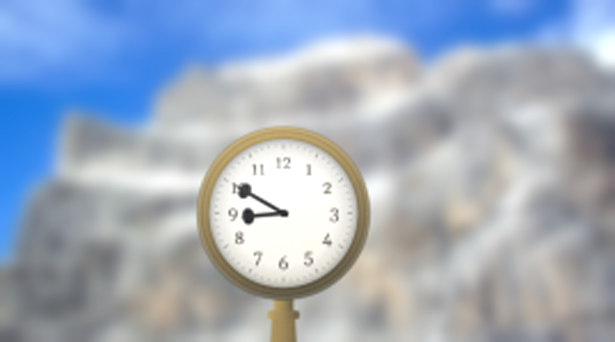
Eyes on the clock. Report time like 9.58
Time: 8.50
